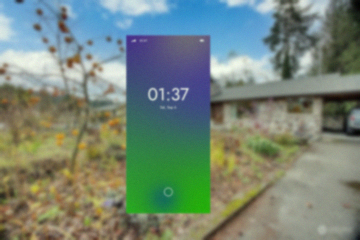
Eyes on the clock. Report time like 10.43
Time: 1.37
